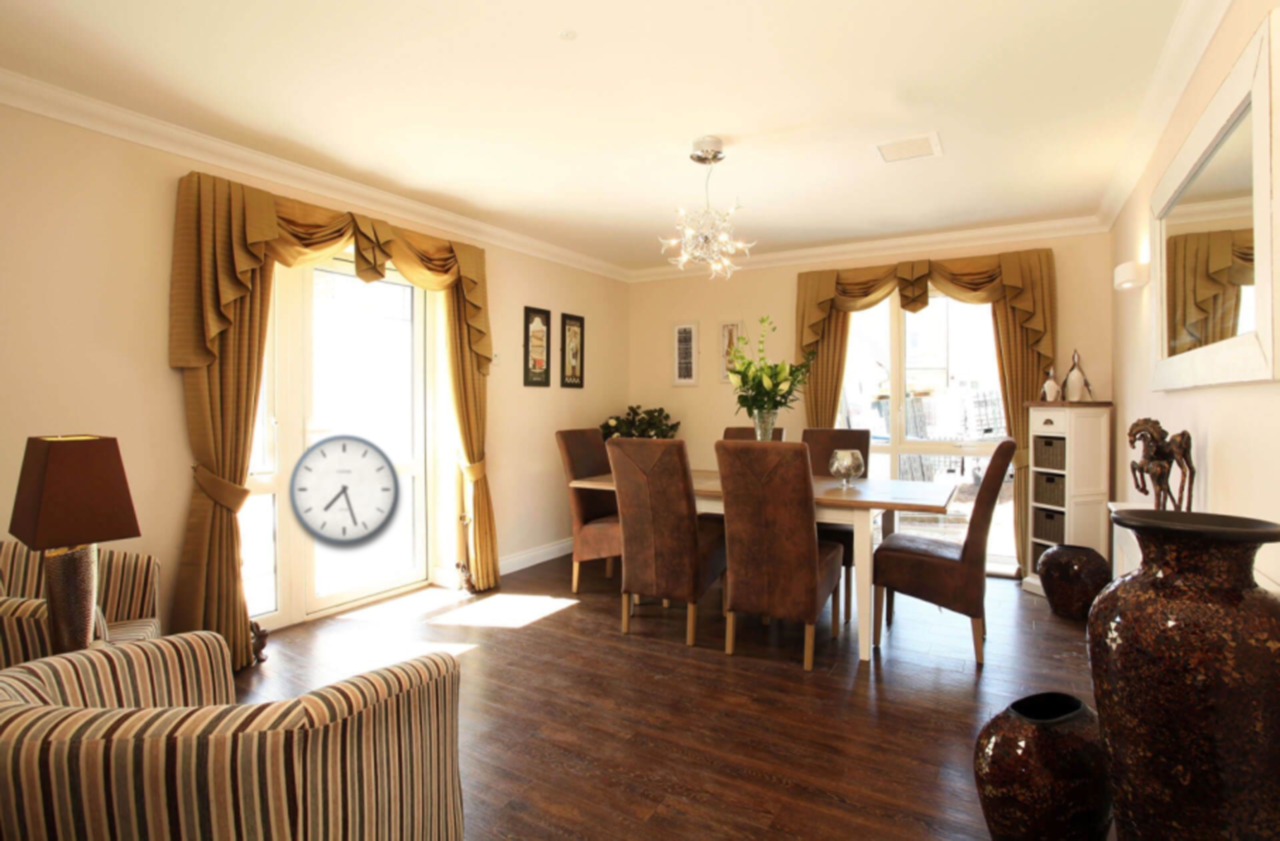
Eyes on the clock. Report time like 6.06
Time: 7.27
